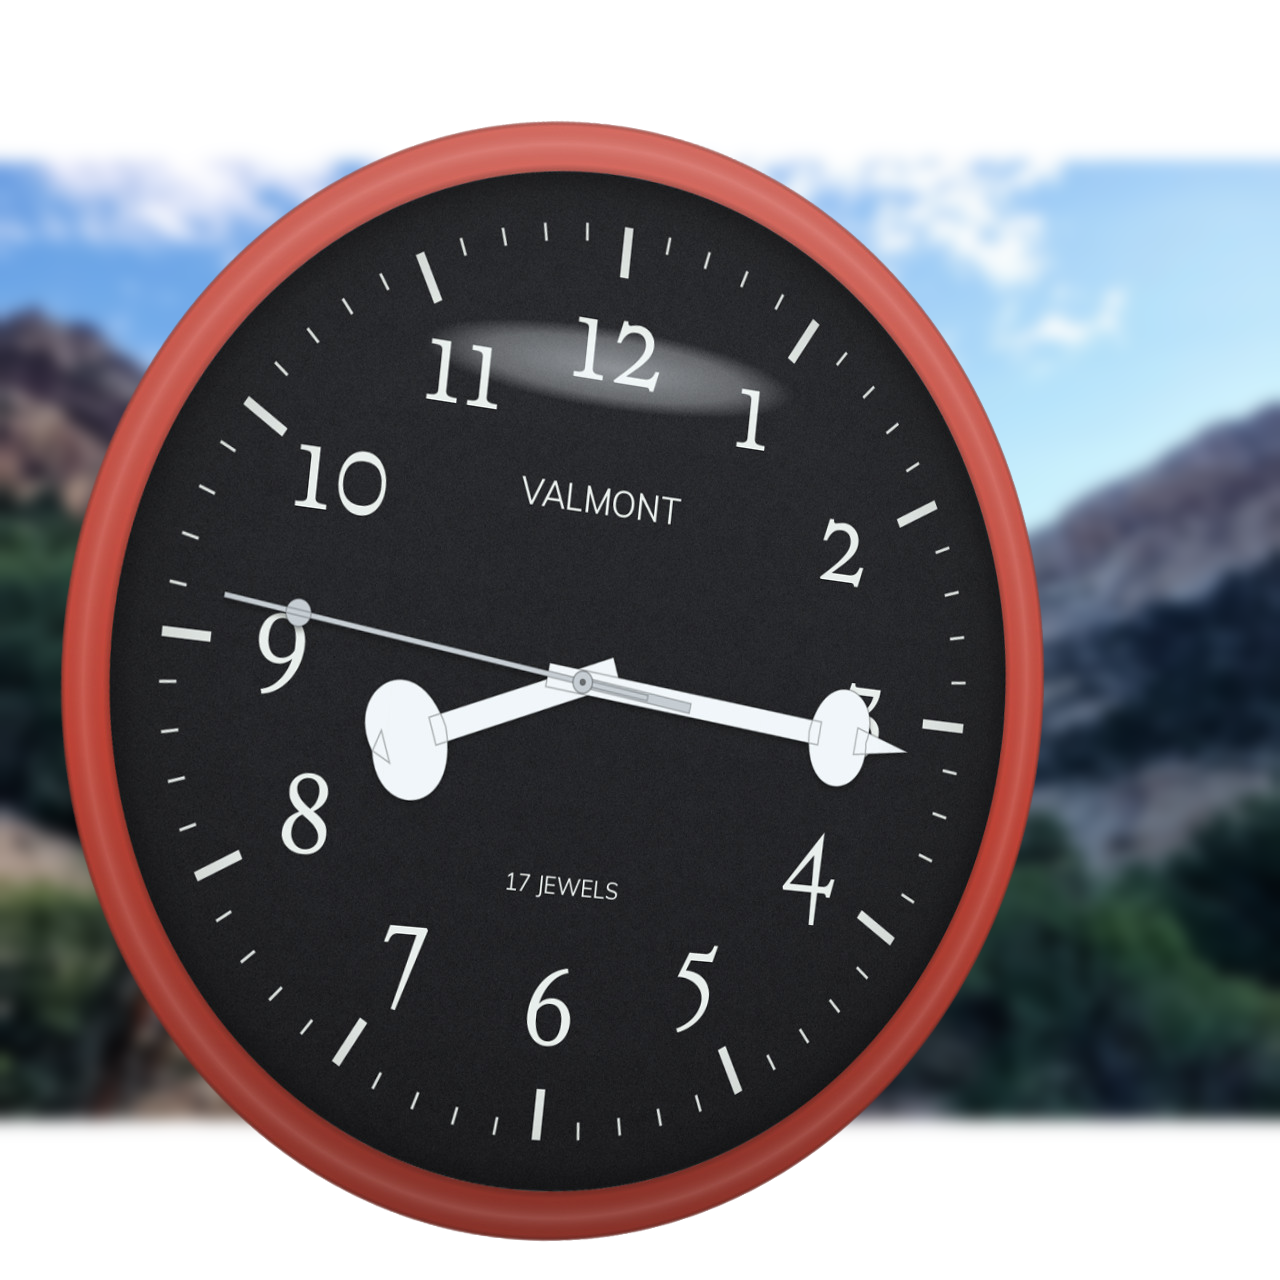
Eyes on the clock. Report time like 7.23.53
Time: 8.15.46
